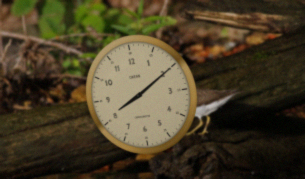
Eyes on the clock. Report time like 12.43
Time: 8.10
